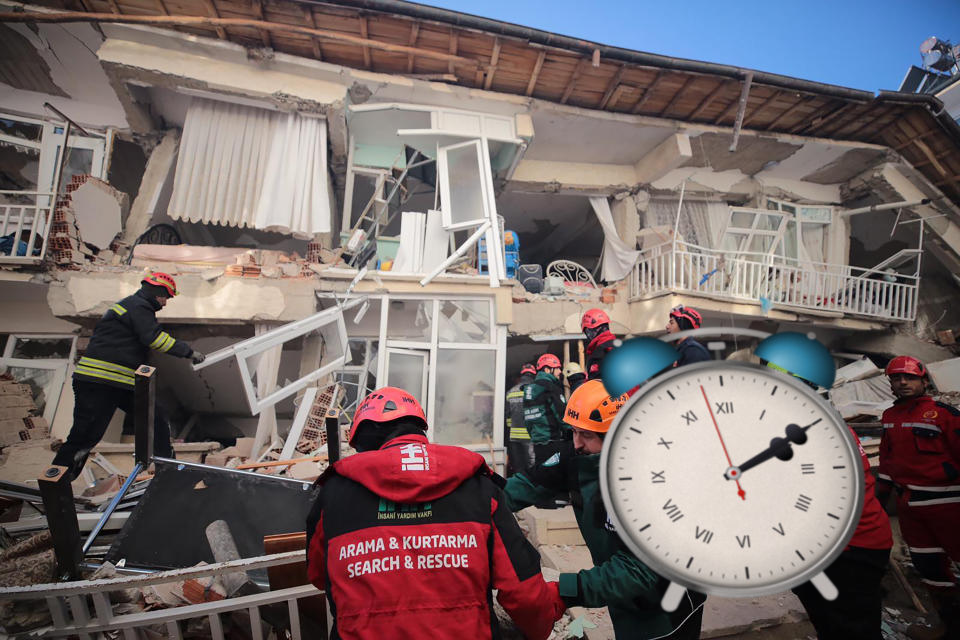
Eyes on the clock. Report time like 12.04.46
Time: 2.09.58
